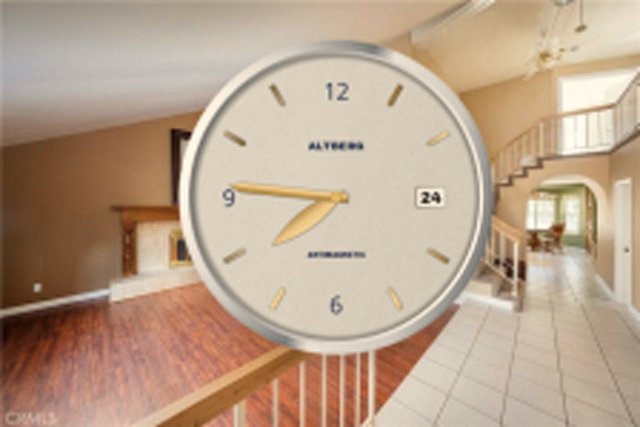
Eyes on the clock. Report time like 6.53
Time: 7.46
